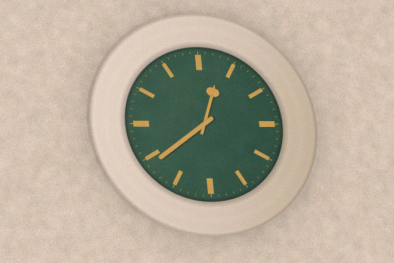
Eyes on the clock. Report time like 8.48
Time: 12.39
